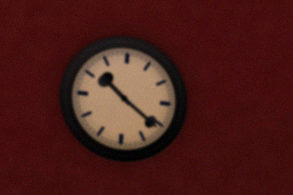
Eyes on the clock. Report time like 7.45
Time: 10.21
